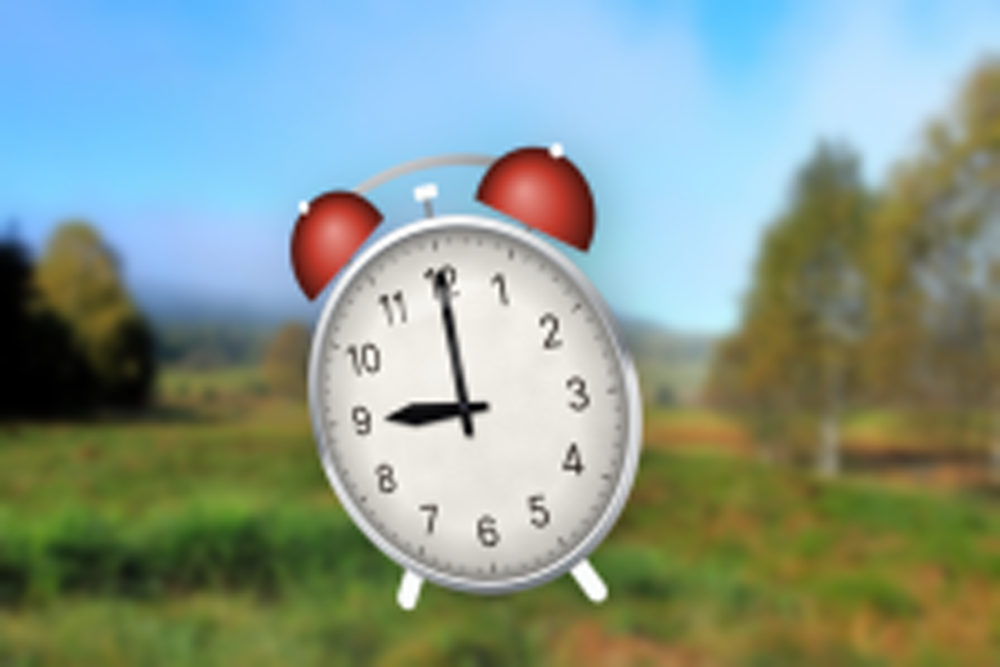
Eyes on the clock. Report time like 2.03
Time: 9.00
